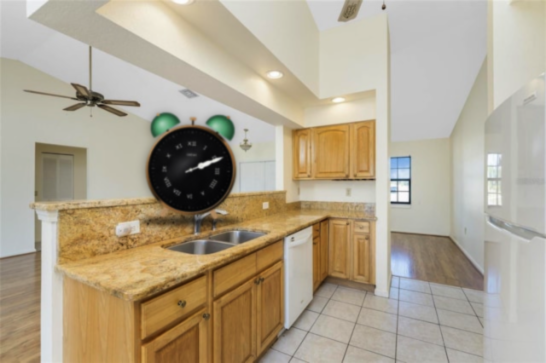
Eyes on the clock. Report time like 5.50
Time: 2.11
